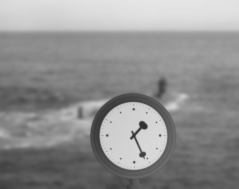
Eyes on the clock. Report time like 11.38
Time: 1.26
